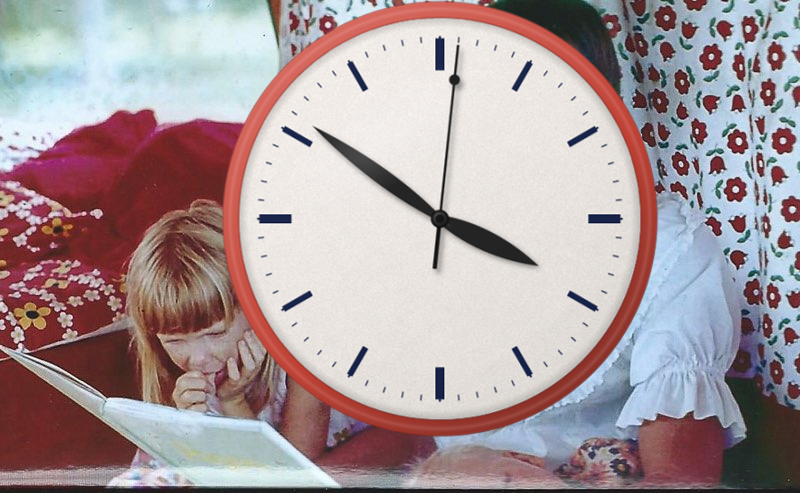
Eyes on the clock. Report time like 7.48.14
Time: 3.51.01
